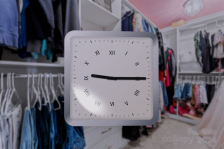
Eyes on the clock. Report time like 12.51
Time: 9.15
